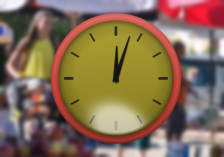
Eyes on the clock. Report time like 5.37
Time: 12.03
